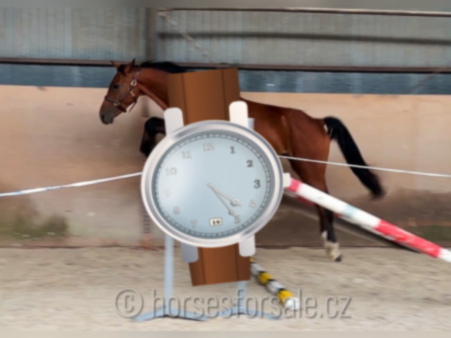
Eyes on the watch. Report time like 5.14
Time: 4.25
